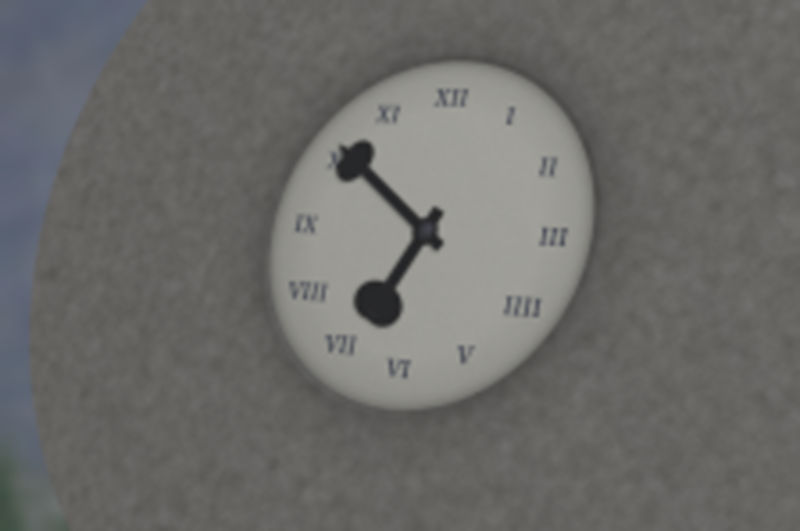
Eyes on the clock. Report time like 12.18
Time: 6.51
